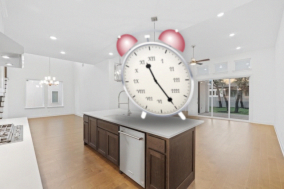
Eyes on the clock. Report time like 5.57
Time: 11.25
